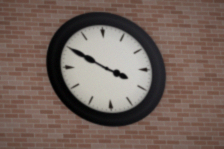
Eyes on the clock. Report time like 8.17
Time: 3.50
